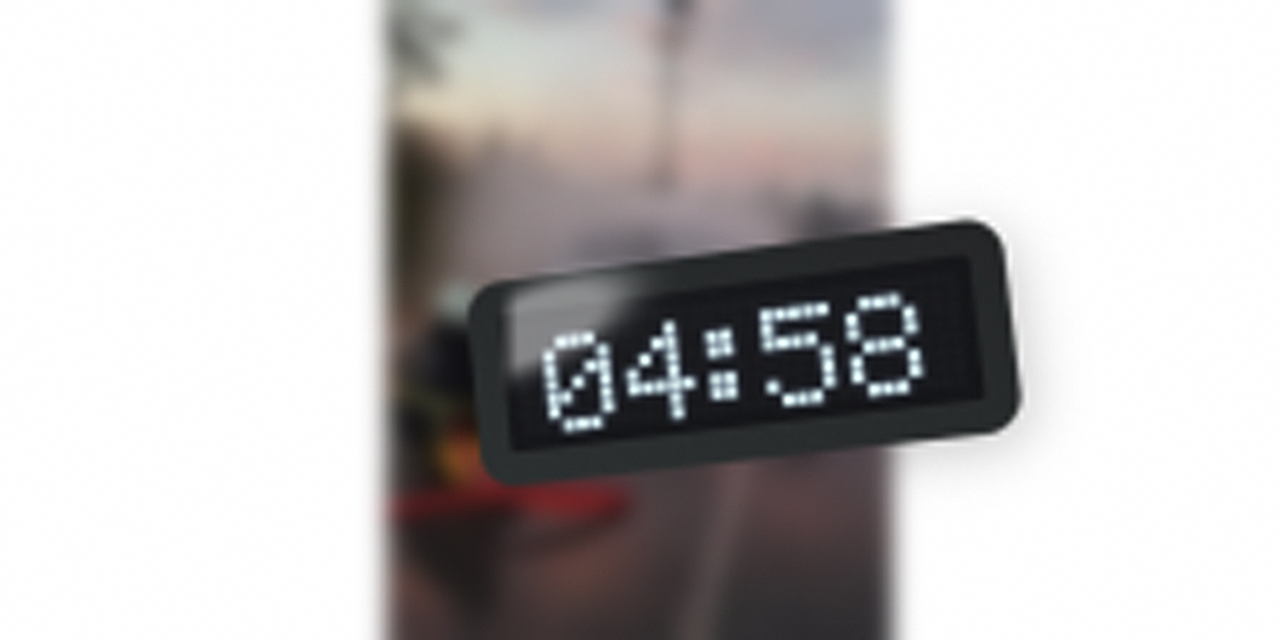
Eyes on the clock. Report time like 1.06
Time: 4.58
